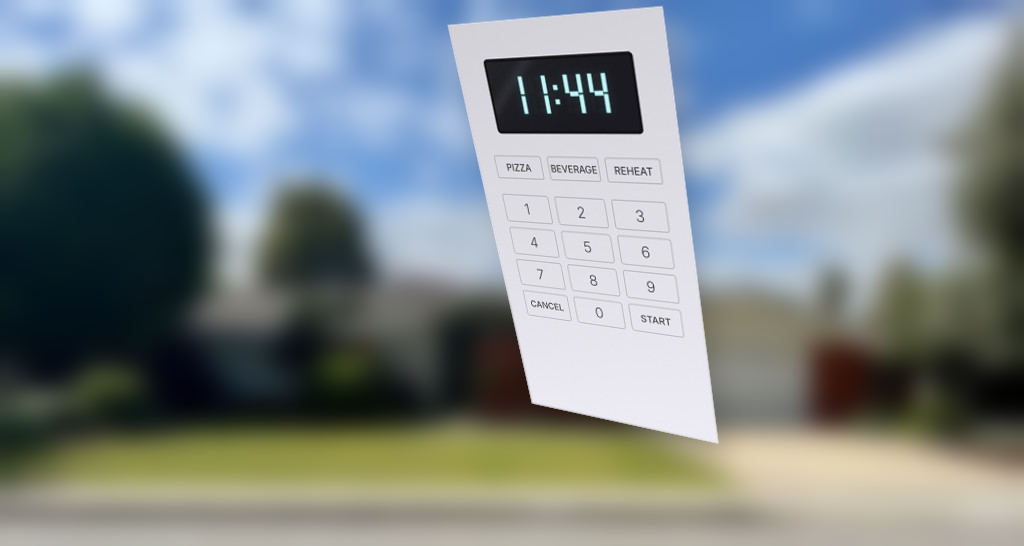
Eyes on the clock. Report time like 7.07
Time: 11.44
